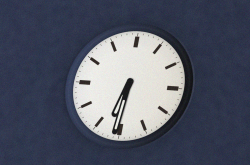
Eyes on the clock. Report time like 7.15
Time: 6.31
